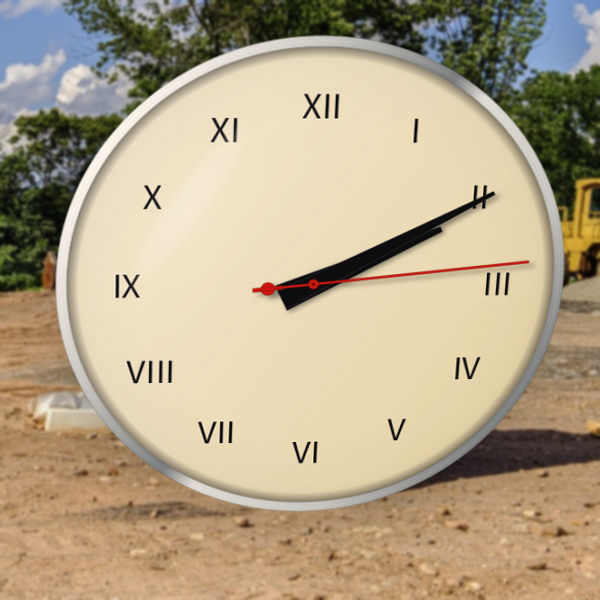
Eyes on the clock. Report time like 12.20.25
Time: 2.10.14
